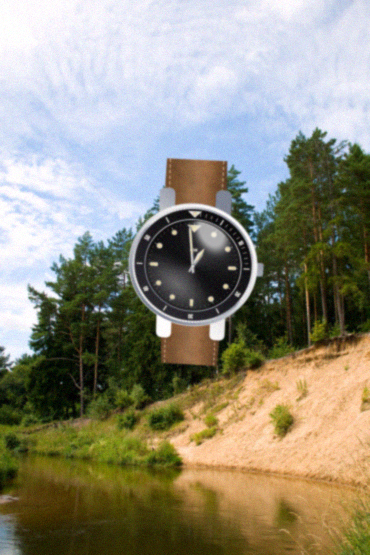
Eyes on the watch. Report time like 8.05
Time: 12.59
